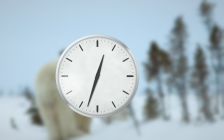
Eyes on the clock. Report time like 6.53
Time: 12.33
